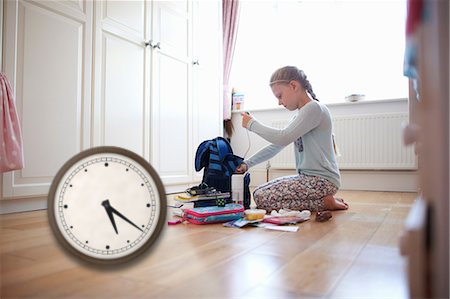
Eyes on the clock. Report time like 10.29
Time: 5.21
